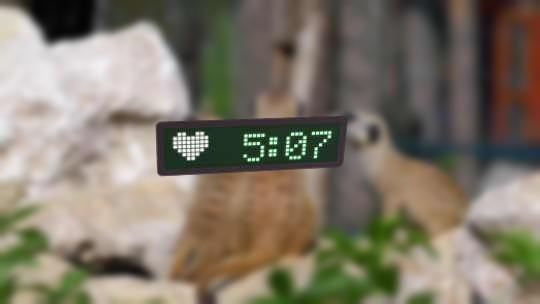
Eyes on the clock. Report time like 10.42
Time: 5.07
